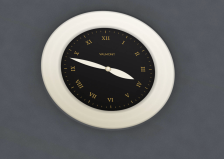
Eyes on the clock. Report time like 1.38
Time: 3.48
